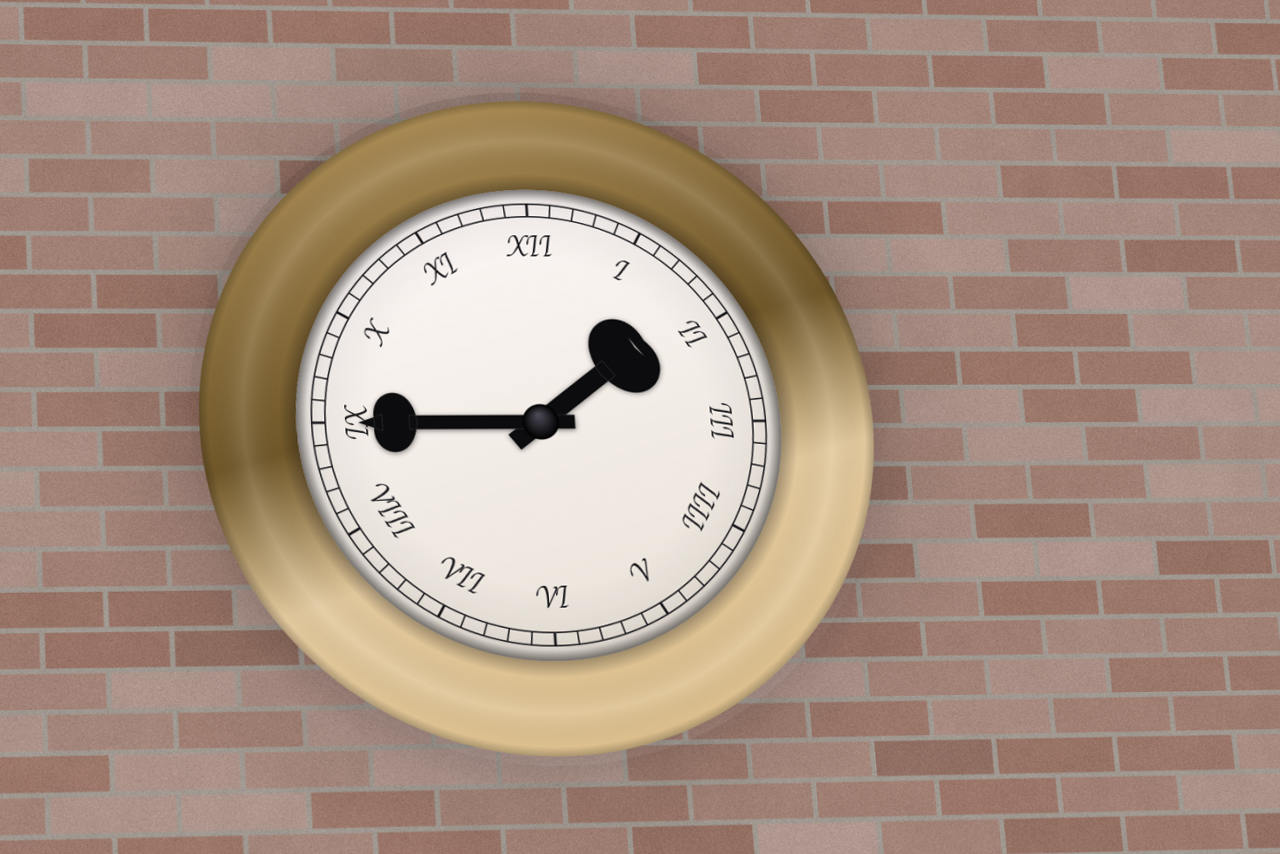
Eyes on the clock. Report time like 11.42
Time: 1.45
